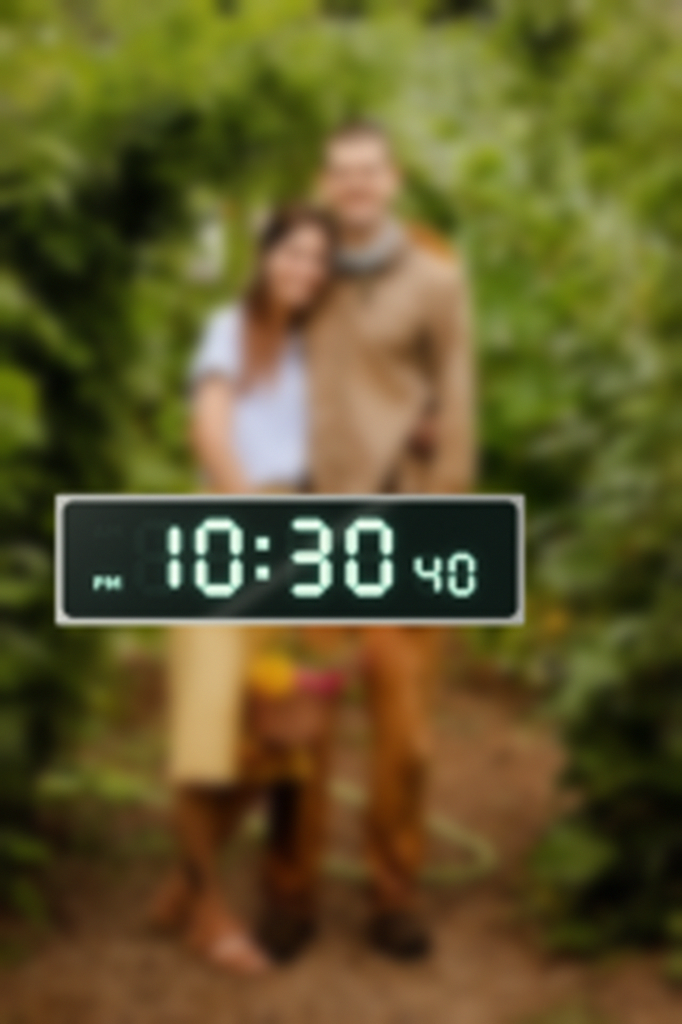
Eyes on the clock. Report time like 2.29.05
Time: 10.30.40
